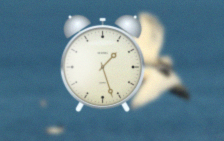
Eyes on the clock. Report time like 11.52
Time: 1.27
